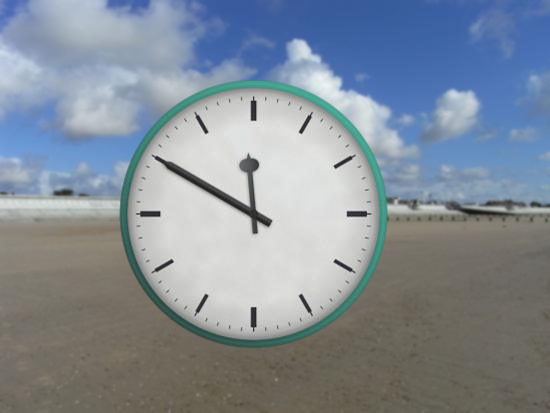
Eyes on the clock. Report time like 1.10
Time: 11.50
